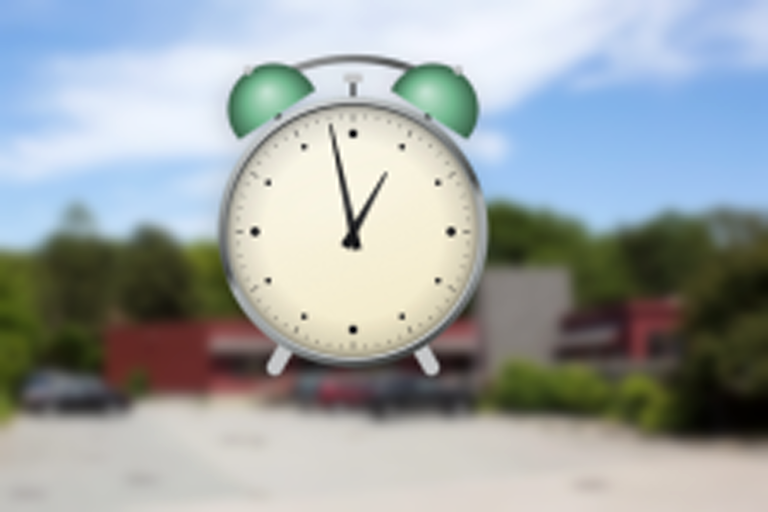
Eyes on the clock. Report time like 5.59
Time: 12.58
